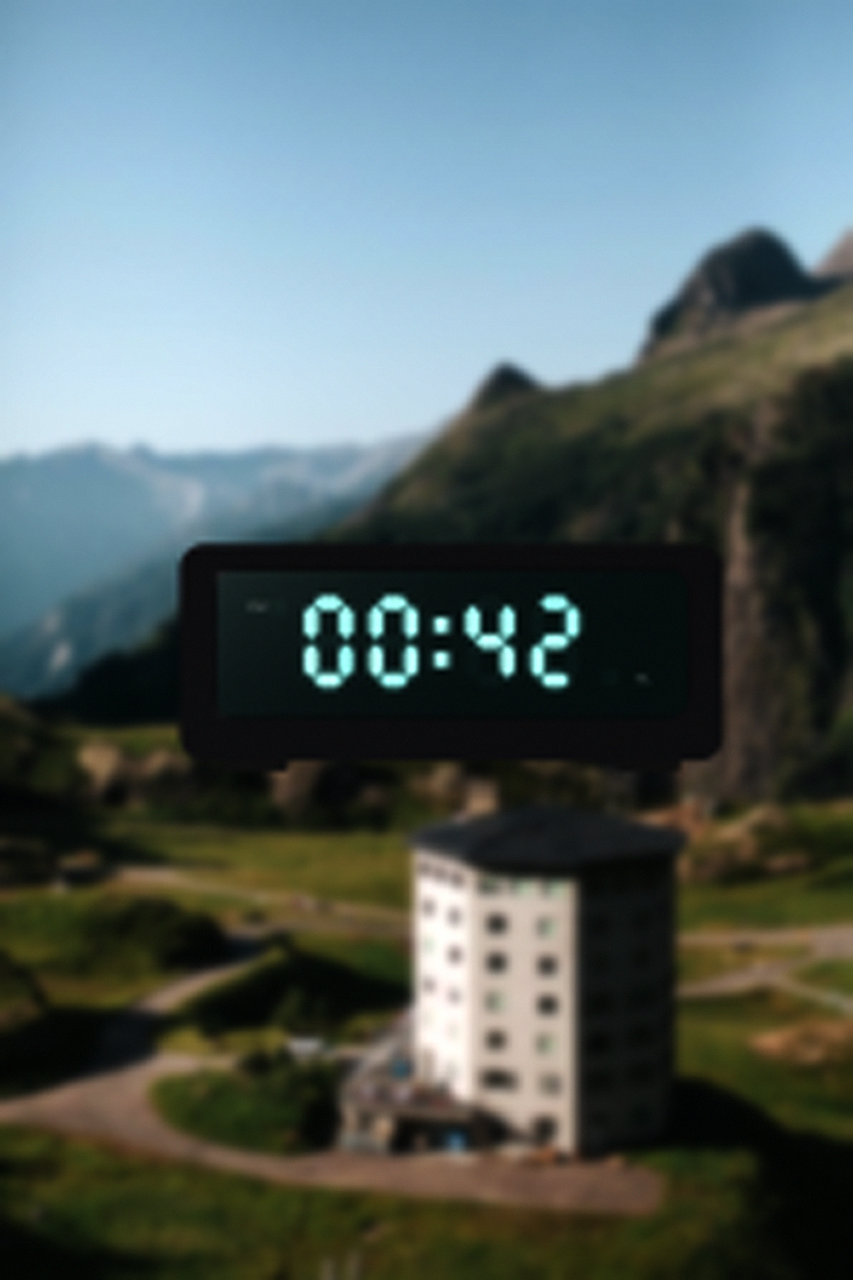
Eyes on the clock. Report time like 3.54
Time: 0.42
